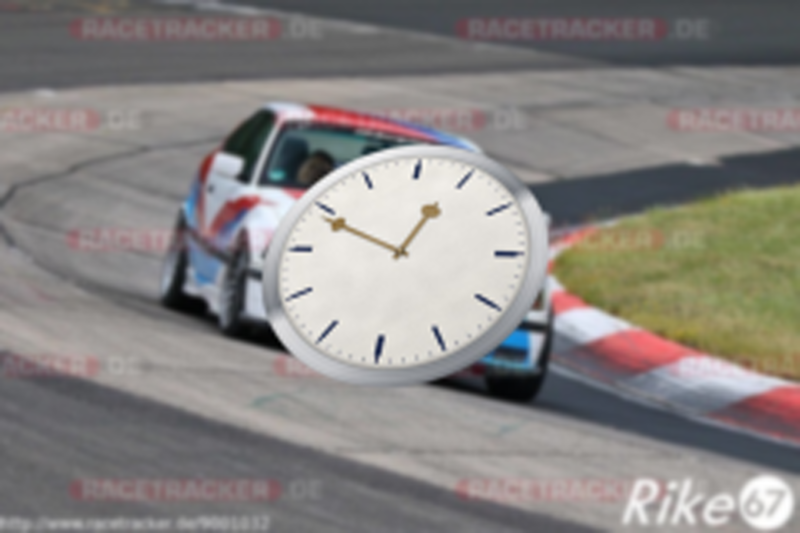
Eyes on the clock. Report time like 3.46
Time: 12.49
